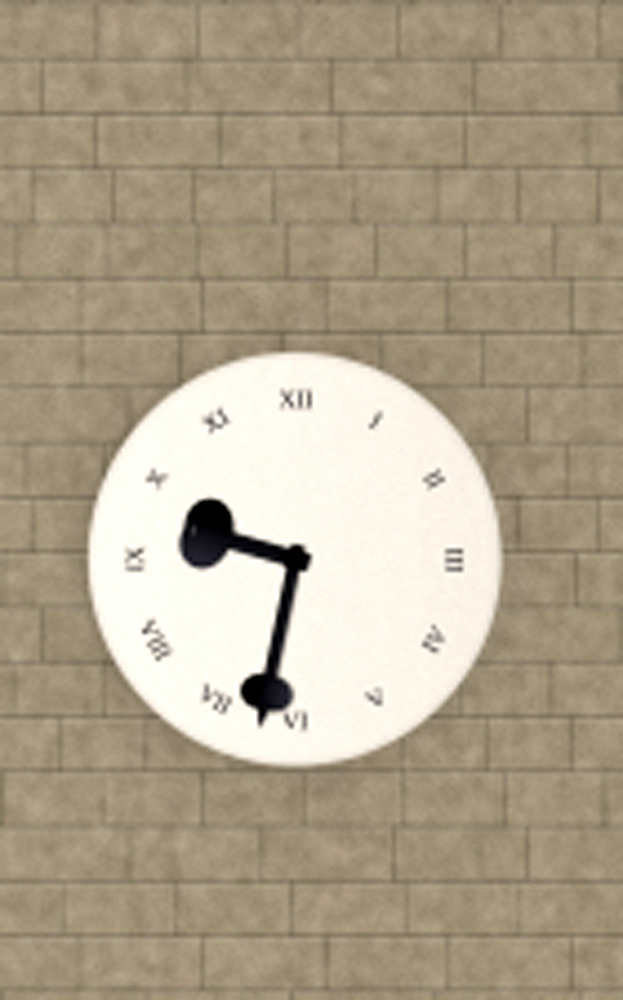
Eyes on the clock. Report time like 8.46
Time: 9.32
